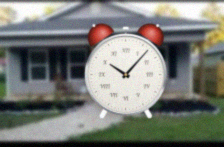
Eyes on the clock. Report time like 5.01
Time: 10.07
